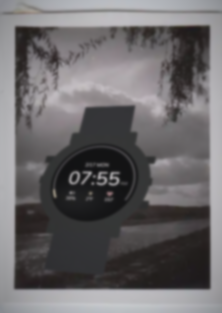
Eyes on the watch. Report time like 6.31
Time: 7.55
